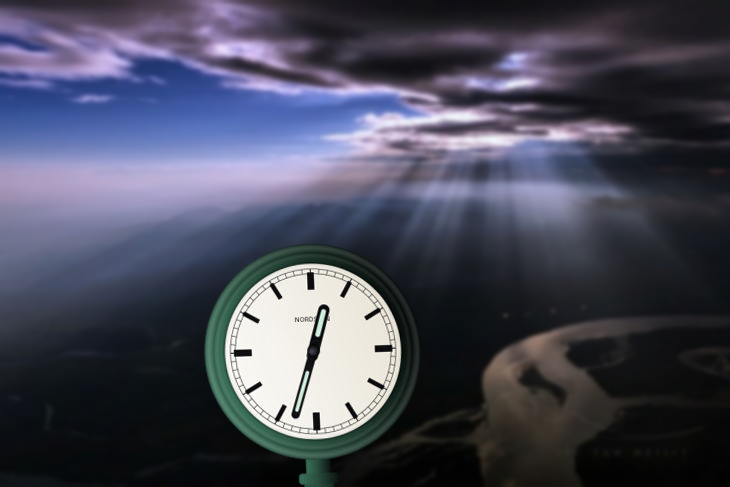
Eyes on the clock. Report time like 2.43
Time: 12.33
